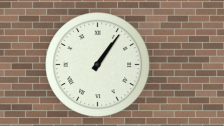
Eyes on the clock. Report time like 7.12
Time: 1.06
